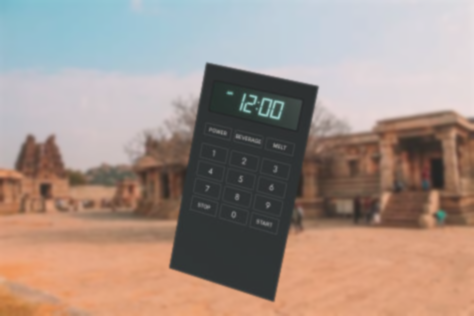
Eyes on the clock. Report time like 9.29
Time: 12.00
